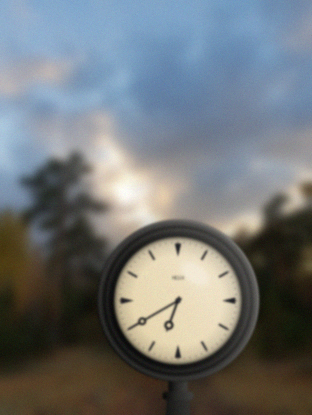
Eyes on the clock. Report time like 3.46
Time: 6.40
